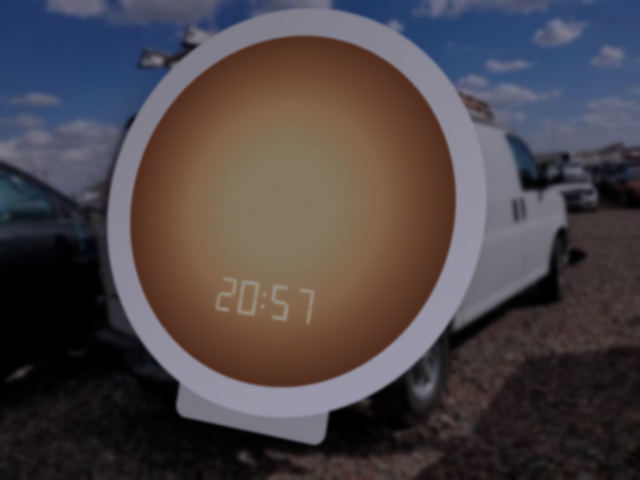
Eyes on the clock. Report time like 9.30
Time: 20.57
